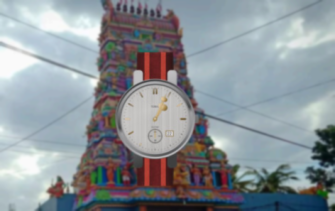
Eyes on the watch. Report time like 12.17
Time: 1.04
